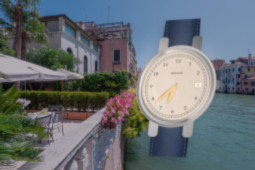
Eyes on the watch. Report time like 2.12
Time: 6.38
